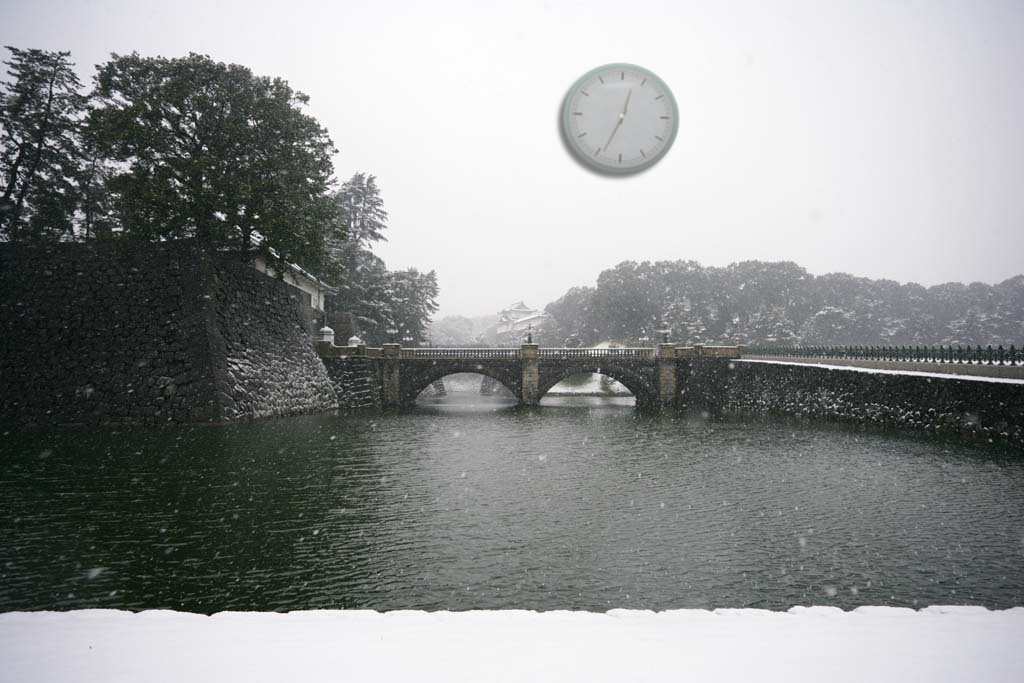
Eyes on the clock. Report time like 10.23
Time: 12.34
